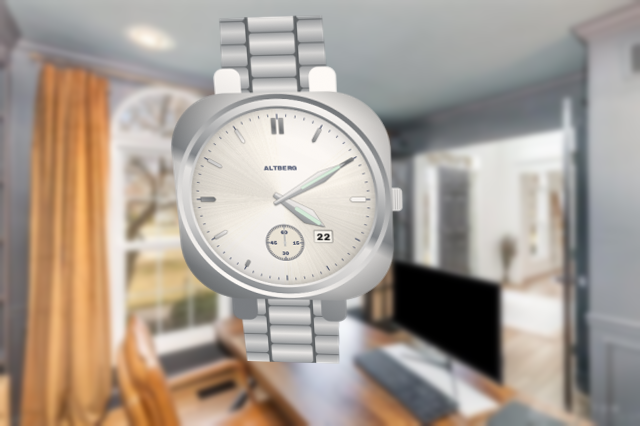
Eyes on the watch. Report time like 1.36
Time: 4.10
